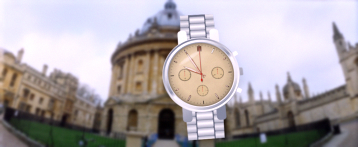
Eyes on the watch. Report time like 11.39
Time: 9.55
